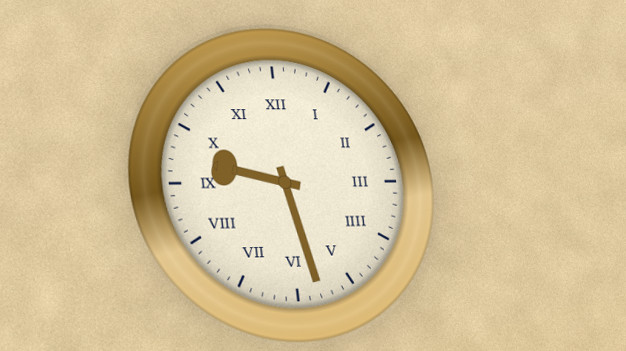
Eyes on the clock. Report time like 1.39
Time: 9.28
